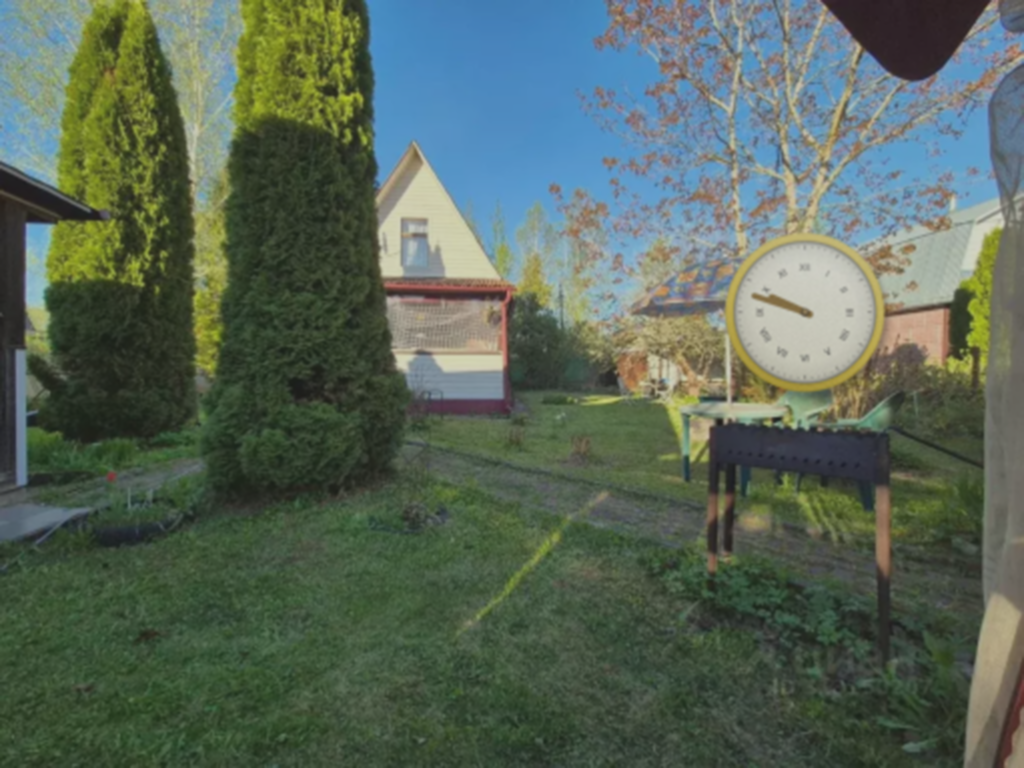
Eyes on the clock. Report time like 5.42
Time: 9.48
